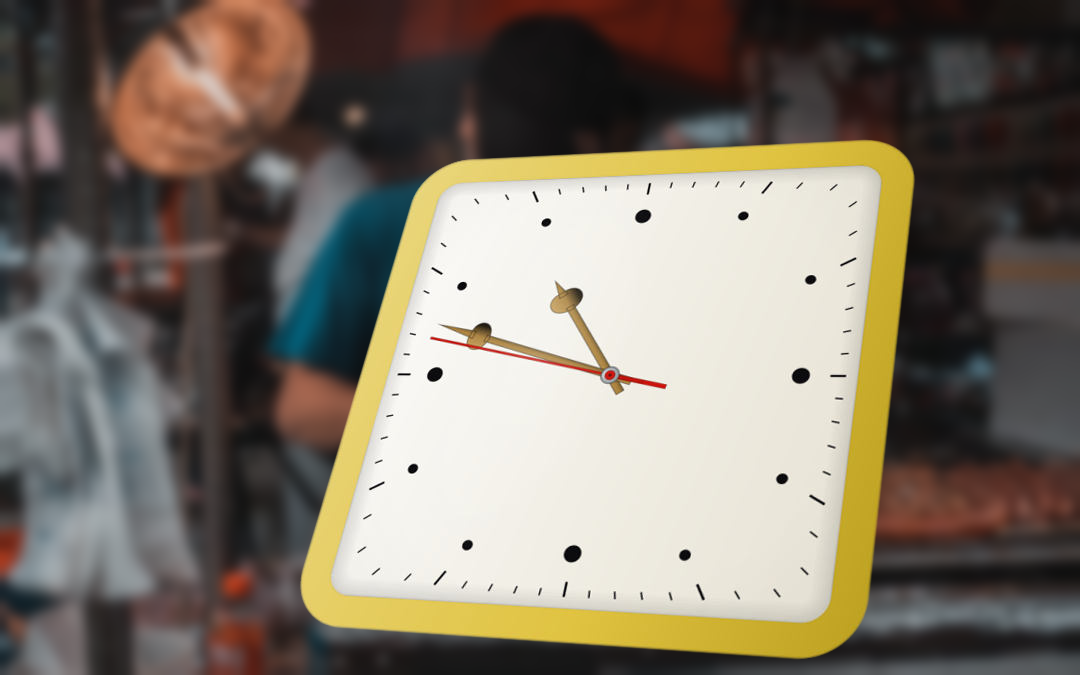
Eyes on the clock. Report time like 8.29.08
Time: 10.47.47
